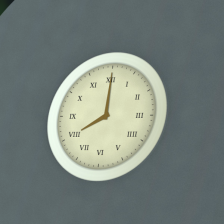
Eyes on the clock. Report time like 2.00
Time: 8.00
